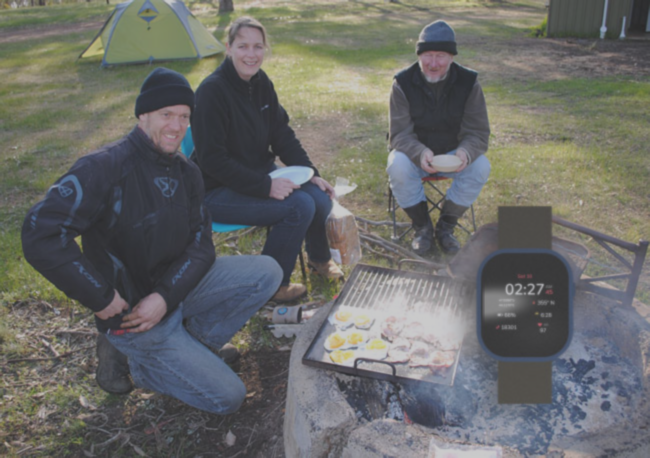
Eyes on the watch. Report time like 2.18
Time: 2.27
